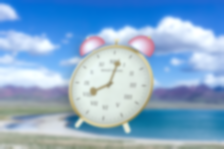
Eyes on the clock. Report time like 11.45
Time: 8.02
